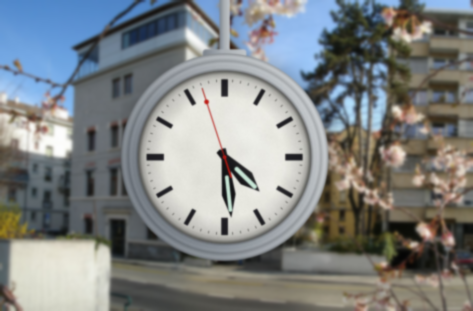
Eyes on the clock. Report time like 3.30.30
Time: 4.28.57
